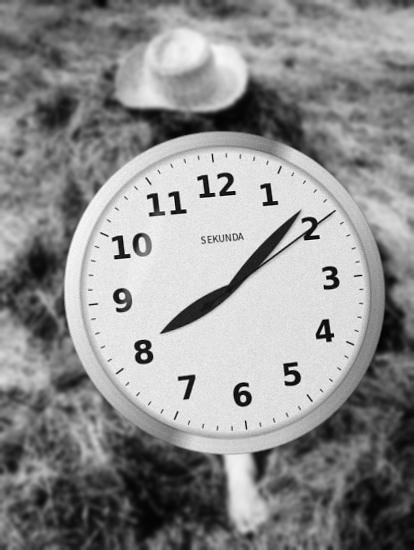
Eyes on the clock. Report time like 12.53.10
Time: 8.08.10
